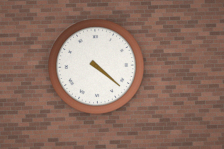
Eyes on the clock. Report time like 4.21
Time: 4.22
